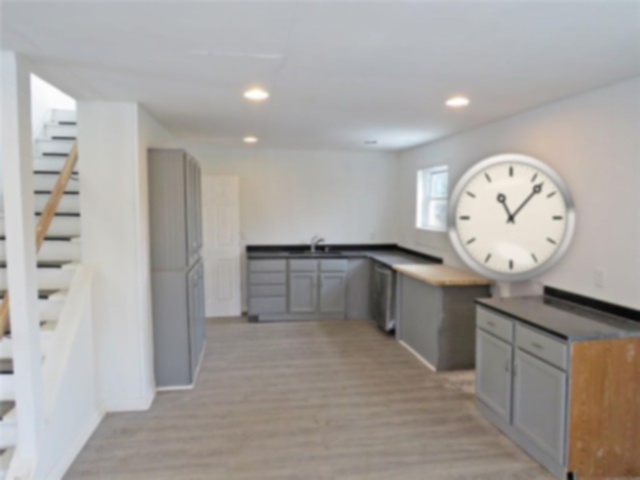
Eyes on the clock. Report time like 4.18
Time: 11.07
